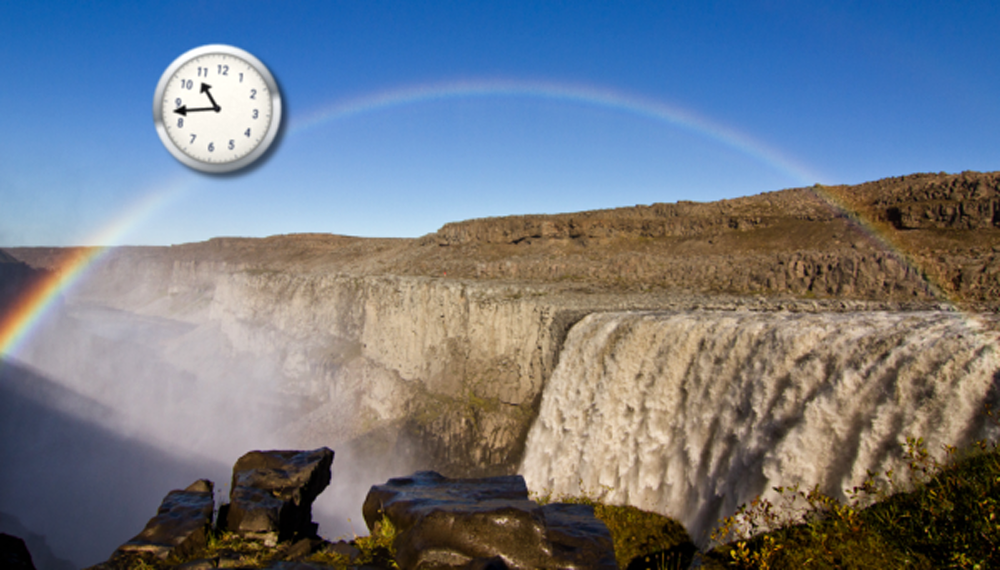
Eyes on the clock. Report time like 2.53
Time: 10.43
